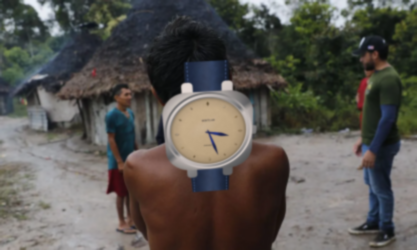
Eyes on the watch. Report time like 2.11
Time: 3.27
